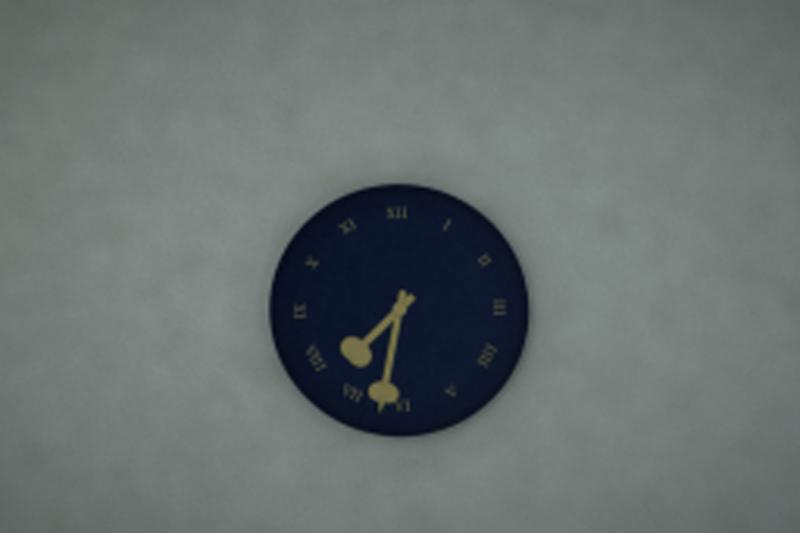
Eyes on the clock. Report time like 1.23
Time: 7.32
